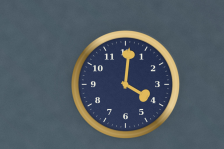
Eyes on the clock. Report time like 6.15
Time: 4.01
